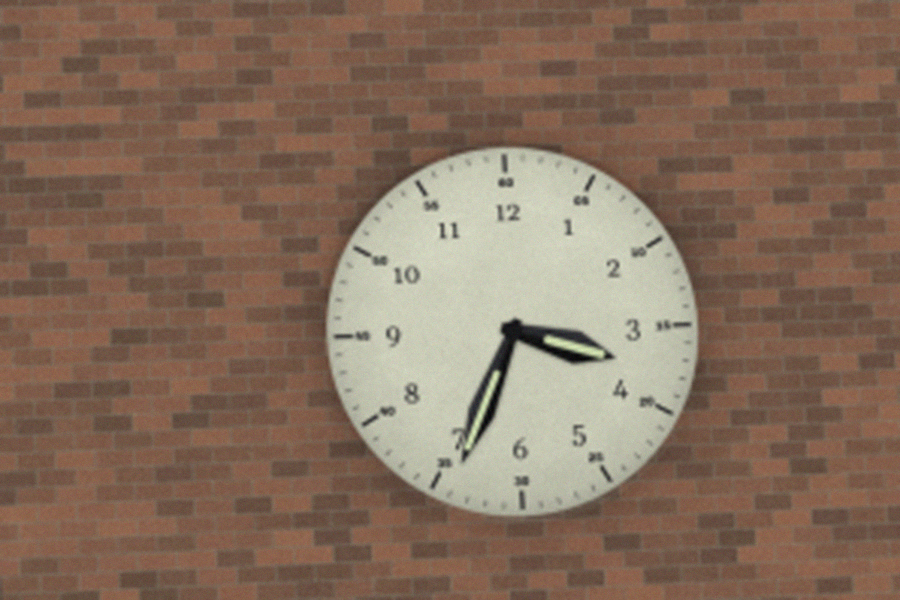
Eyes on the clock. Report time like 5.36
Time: 3.34
